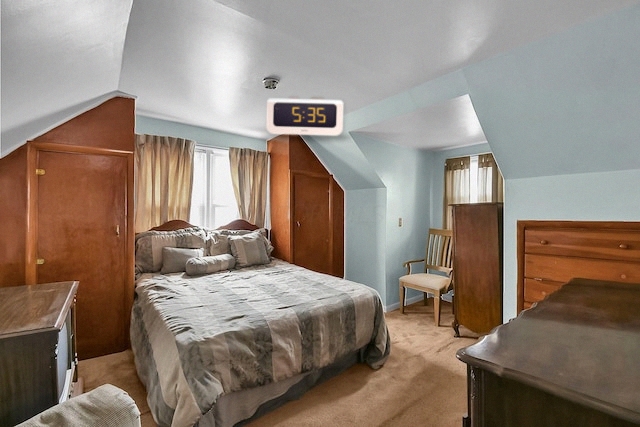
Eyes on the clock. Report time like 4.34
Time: 5.35
